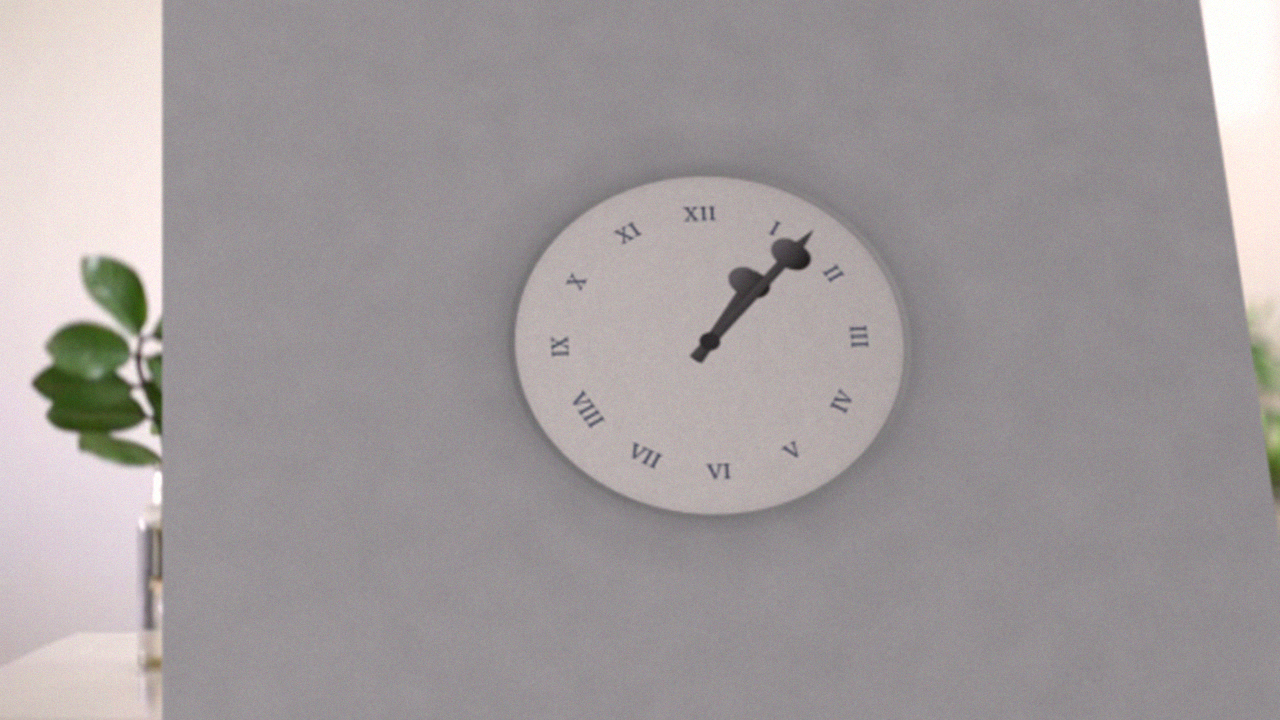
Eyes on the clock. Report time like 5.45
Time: 1.07
